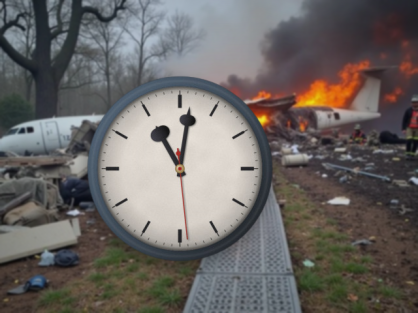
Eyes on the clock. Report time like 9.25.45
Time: 11.01.29
